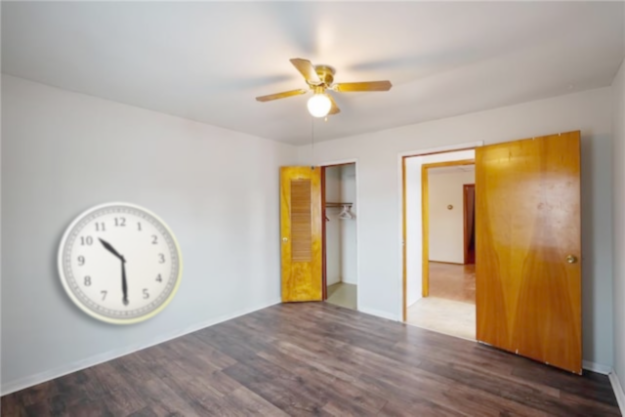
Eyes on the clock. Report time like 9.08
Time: 10.30
